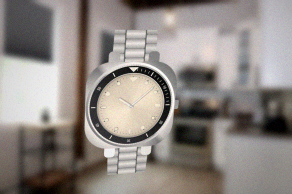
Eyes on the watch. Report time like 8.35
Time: 10.08
